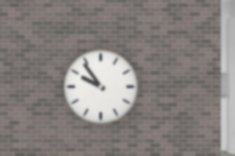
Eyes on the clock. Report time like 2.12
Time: 9.54
